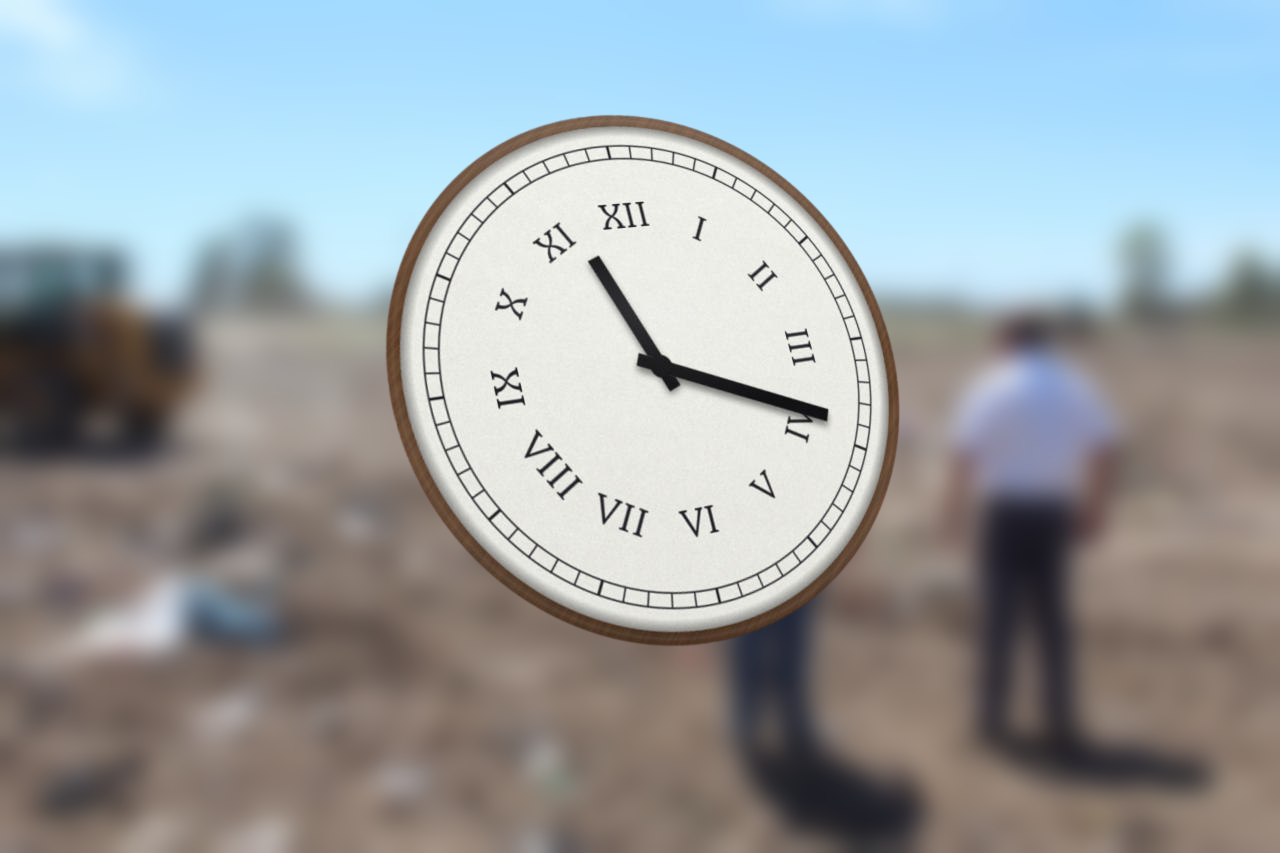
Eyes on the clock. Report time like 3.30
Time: 11.19
